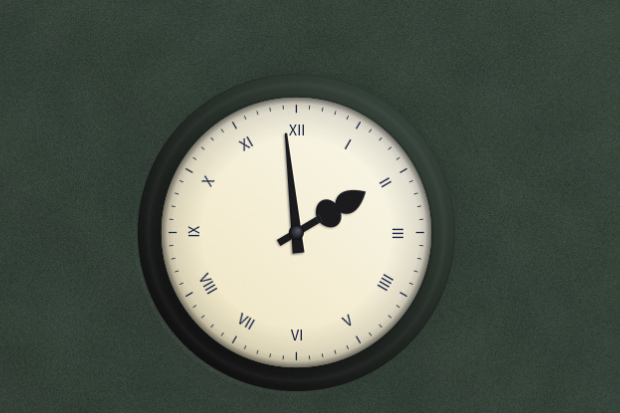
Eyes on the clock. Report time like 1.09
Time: 1.59
